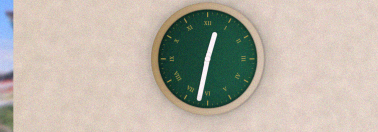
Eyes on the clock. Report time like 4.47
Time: 12.32
